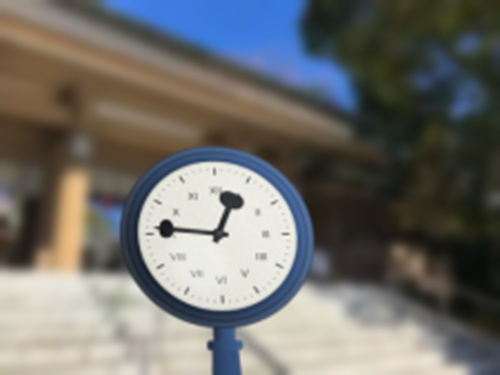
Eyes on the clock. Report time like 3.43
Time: 12.46
